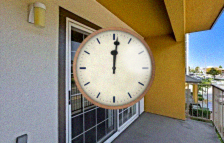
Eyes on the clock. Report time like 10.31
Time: 12.01
